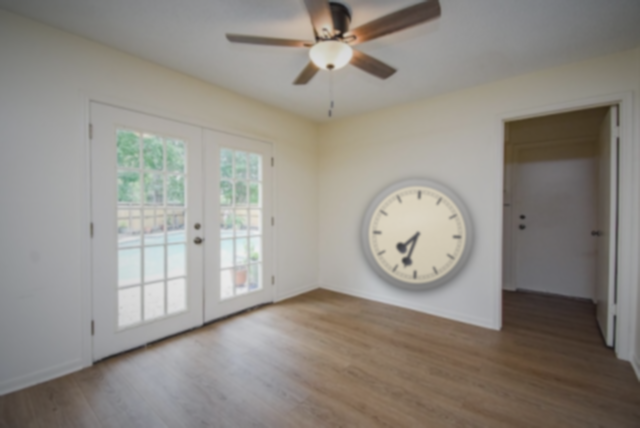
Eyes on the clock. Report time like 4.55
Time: 7.33
